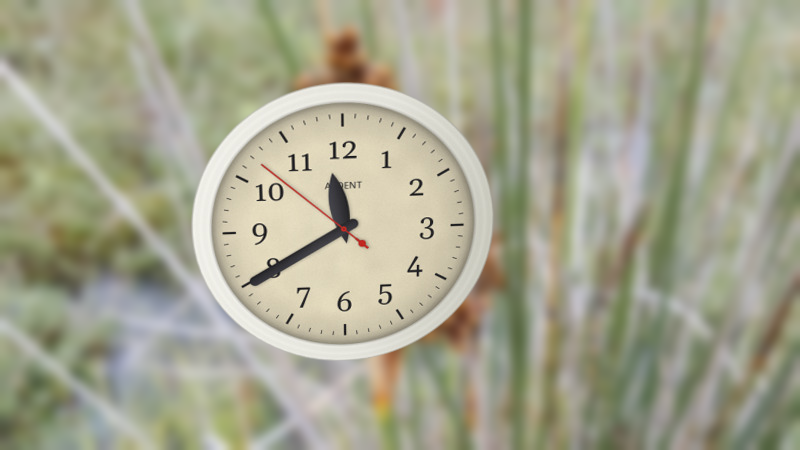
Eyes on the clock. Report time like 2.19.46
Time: 11.39.52
